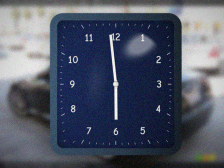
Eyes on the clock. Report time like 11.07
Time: 5.59
